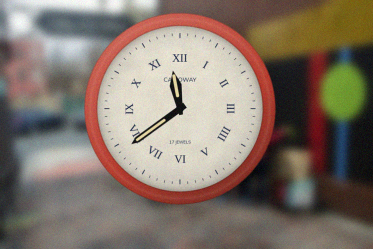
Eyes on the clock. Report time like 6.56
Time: 11.39
